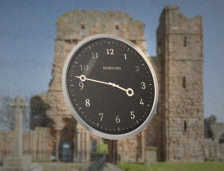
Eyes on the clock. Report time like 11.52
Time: 3.47
